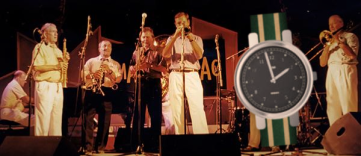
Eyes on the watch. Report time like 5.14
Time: 1.58
